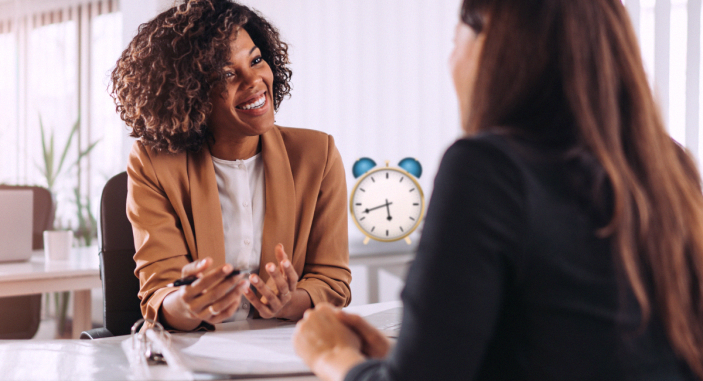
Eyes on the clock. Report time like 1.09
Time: 5.42
